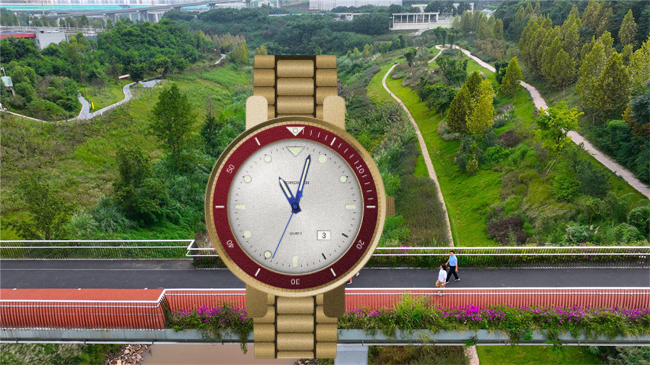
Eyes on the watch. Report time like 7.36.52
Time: 11.02.34
